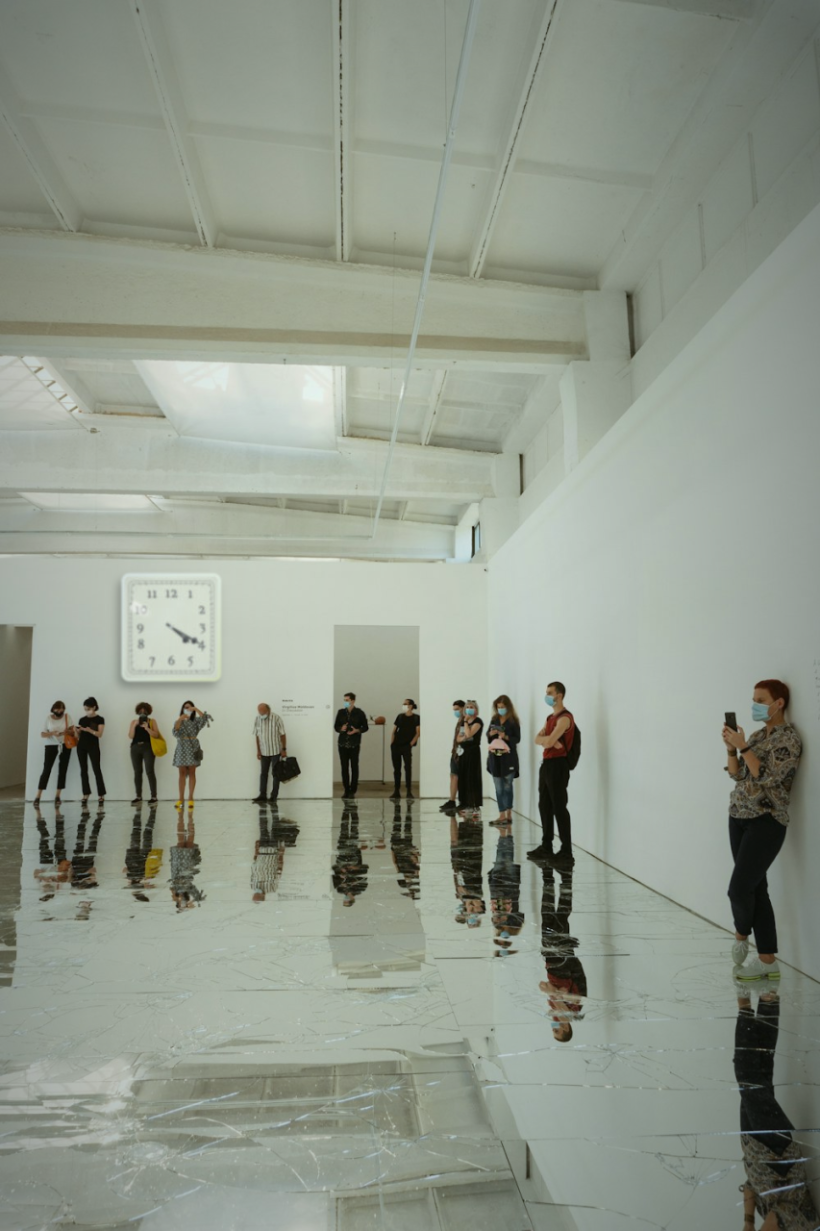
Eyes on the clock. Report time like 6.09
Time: 4.20
